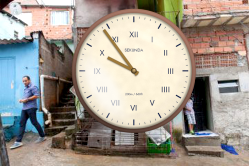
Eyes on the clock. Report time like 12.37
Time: 9.54
